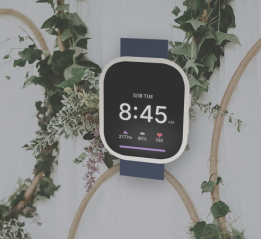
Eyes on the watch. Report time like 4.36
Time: 8.45
